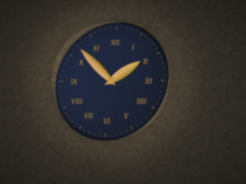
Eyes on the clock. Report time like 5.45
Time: 1.52
